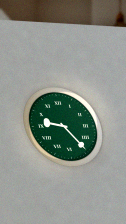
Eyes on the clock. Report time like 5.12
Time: 9.24
